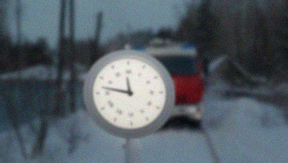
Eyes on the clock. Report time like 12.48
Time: 11.47
